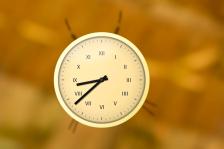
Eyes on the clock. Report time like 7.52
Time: 8.38
